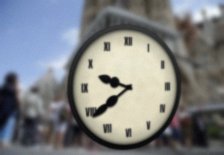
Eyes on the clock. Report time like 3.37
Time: 9.39
